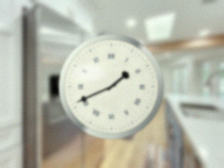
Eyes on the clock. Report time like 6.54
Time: 1.41
